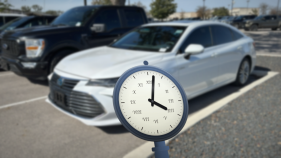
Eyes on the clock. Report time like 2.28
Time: 4.02
